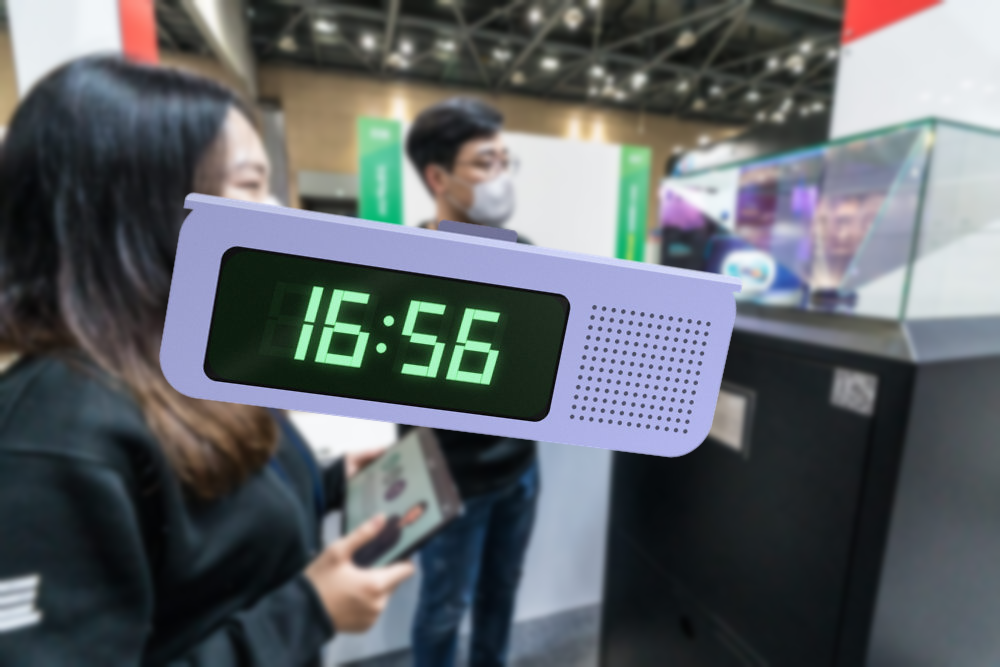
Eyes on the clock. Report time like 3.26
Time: 16.56
